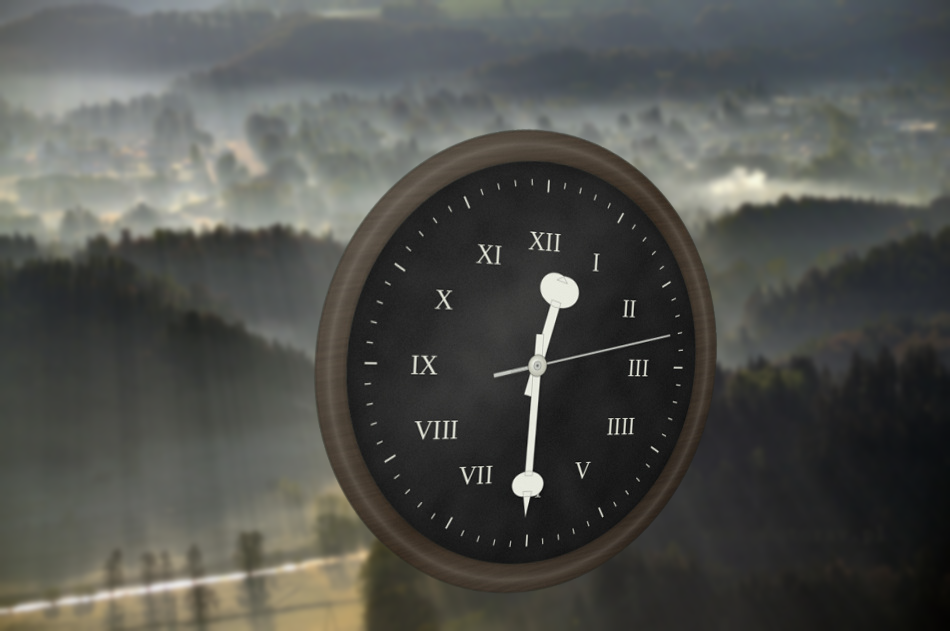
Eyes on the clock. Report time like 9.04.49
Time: 12.30.13
